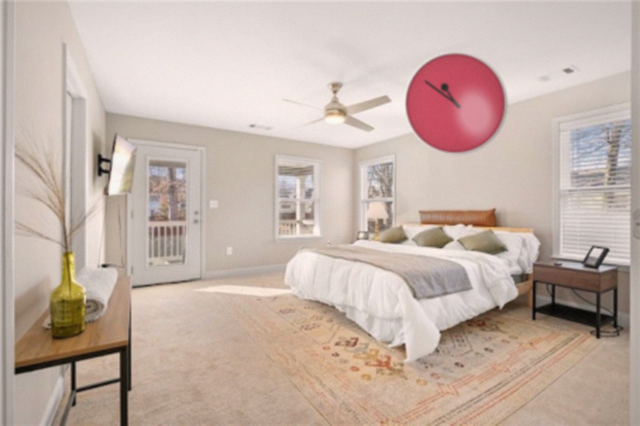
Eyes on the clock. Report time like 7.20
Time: 10.51
